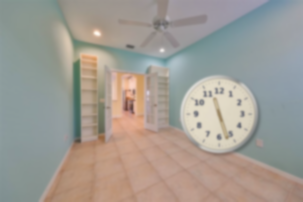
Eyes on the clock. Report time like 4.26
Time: 11.27
